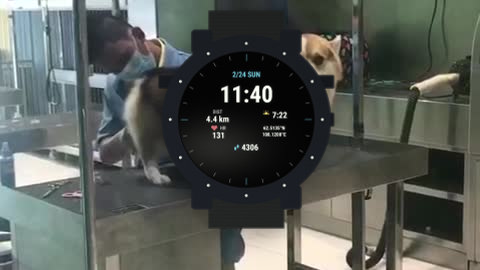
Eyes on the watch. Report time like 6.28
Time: 11.40
